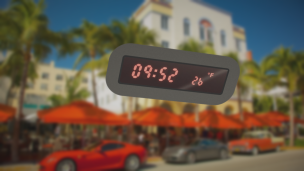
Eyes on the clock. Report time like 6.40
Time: 9.52
